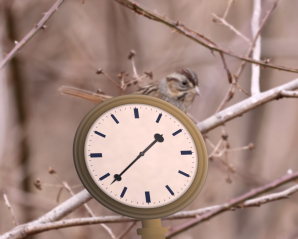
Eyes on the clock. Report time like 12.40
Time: 1.38
